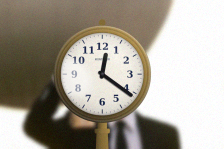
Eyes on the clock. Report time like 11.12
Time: 12.21
